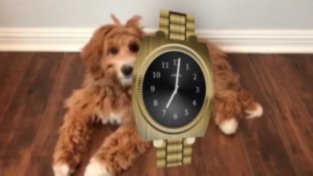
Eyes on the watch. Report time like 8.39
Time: 7.01
